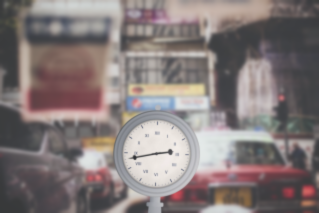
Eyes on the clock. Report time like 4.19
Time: 2.43
